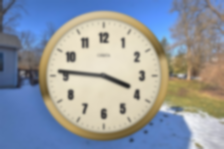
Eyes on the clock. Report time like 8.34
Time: 3.46
